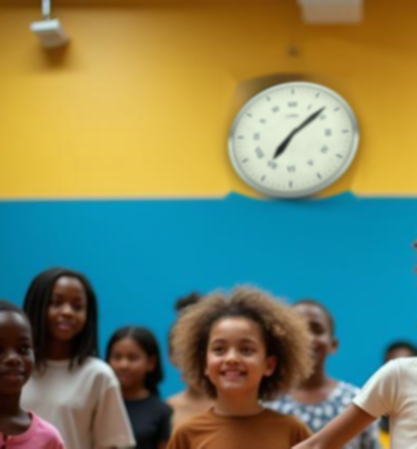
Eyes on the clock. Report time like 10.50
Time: 7.08
